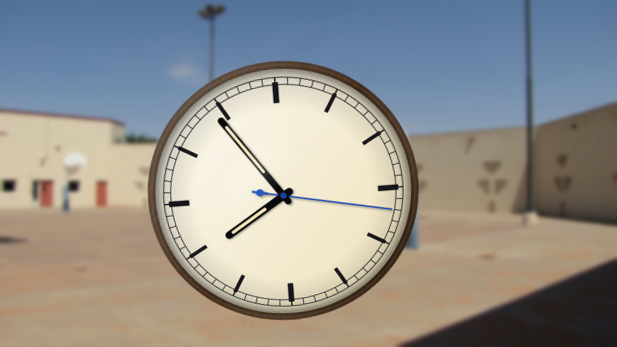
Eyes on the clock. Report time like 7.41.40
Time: 7.54.17
